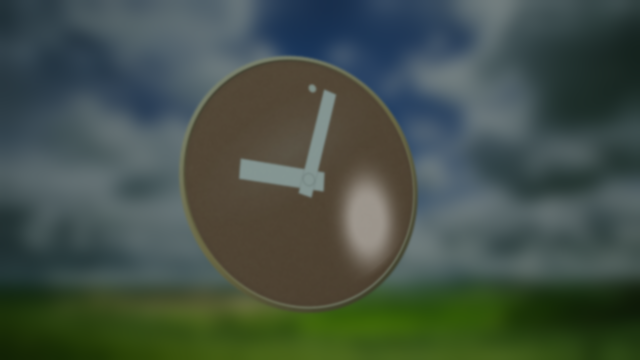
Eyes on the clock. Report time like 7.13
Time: 9.02
